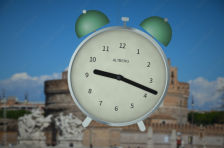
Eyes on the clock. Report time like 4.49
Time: 9.18
